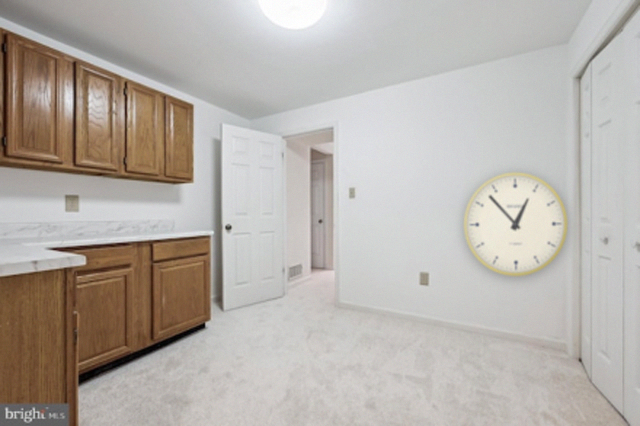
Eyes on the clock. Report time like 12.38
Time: 12.53
